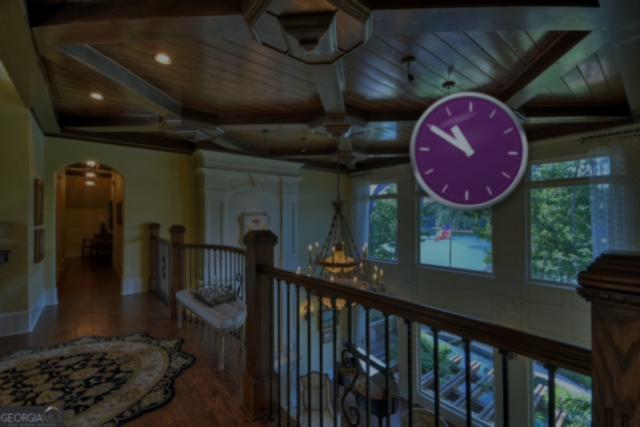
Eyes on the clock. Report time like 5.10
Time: 10.50
